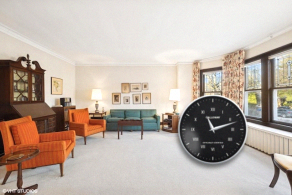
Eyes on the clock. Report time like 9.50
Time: 11.12
